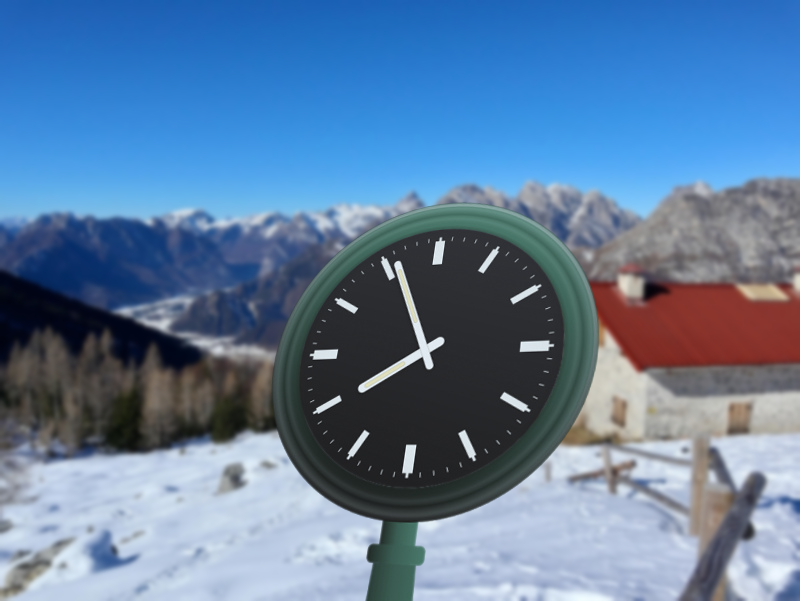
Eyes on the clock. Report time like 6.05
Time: 7.56
